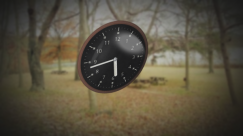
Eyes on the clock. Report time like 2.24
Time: 5.43
